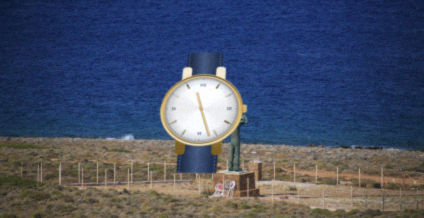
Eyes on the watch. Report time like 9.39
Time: 11.27
